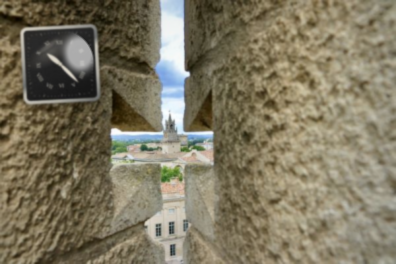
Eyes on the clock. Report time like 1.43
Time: 10.23
